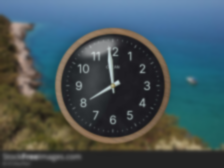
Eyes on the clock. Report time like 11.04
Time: 7.59
